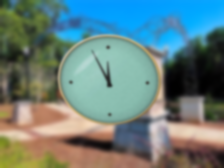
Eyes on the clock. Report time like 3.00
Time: 11.56
